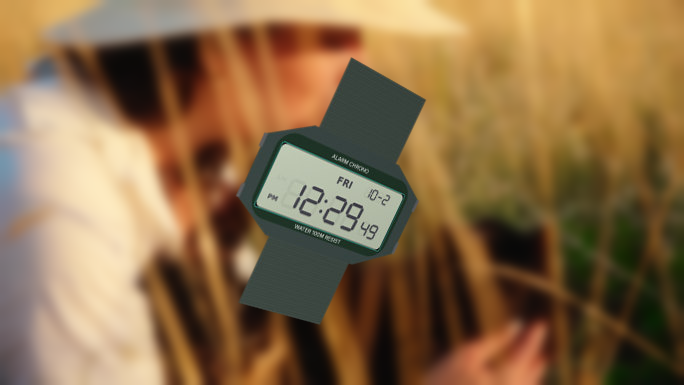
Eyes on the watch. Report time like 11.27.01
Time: 12.29.49
